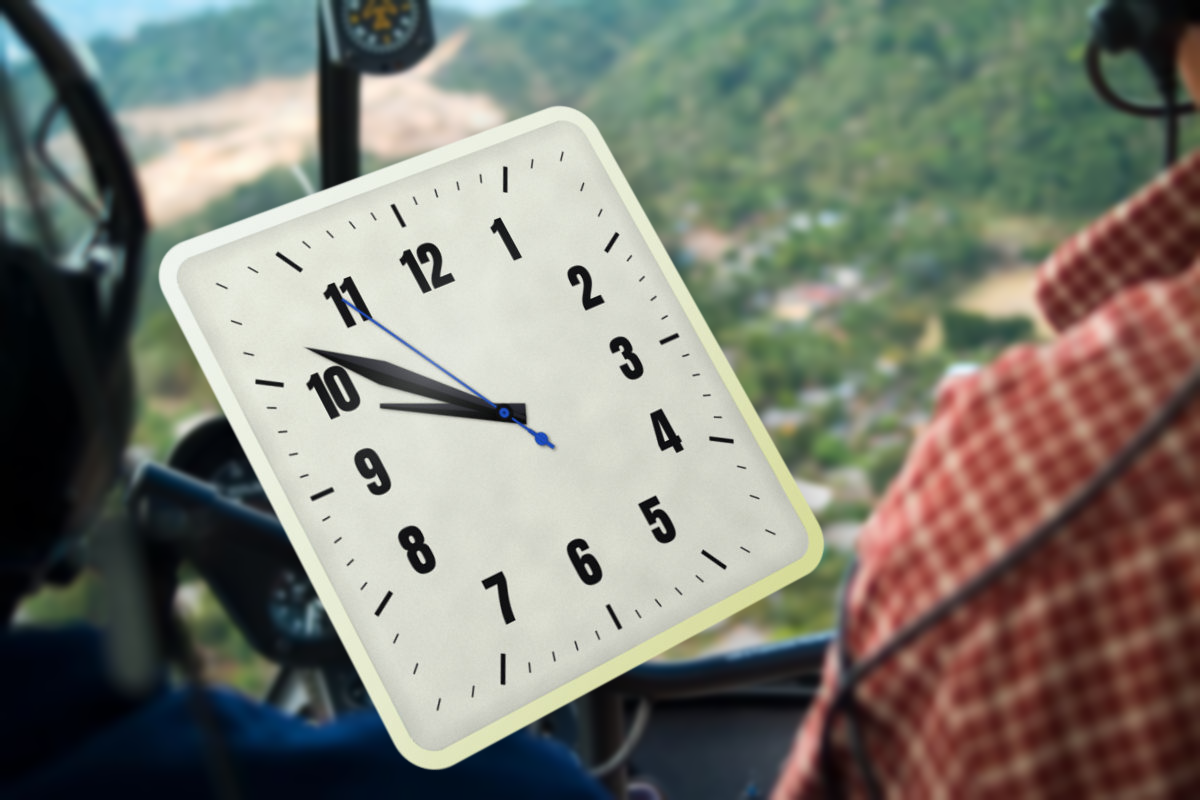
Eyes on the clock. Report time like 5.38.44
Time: 9.51.55
